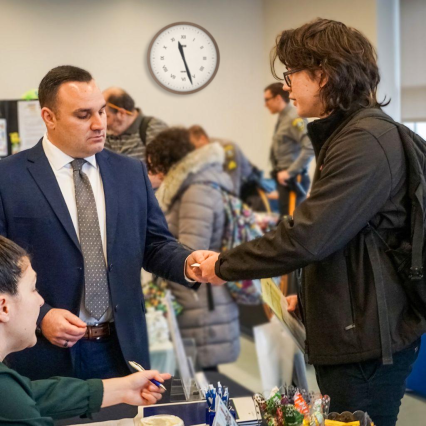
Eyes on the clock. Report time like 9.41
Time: 11.27
